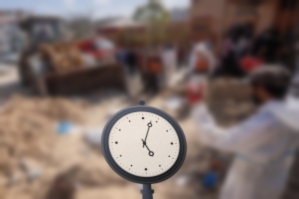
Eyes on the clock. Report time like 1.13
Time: 5.03
